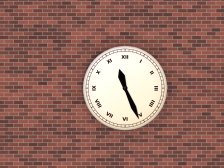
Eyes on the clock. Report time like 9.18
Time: 11.26
